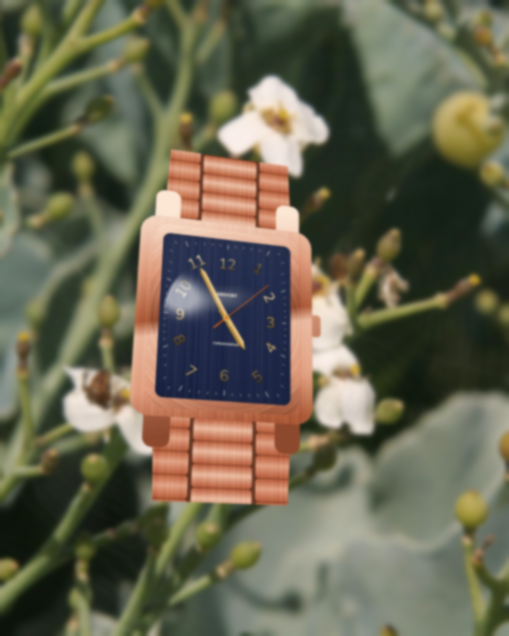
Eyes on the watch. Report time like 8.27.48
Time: 4.55.08
